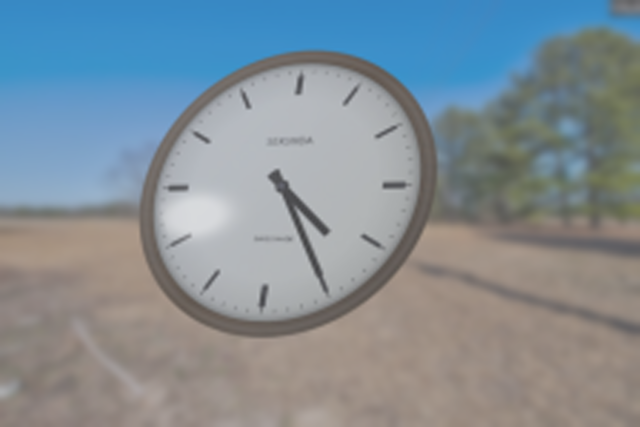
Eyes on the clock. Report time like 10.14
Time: 4.25
